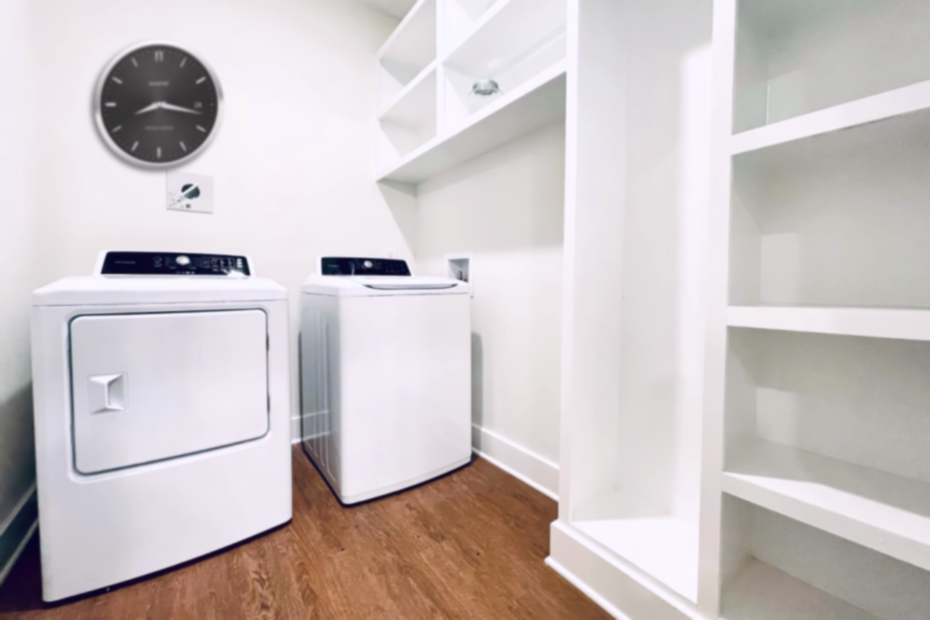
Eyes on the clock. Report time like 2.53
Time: 8.17
